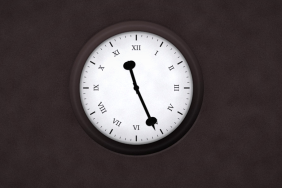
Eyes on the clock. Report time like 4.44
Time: 11.26
